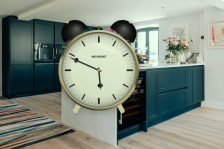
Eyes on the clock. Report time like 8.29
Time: 5.49
